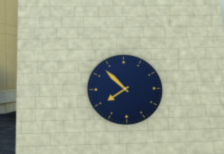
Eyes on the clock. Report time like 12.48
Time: 7.53
